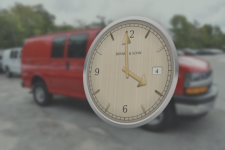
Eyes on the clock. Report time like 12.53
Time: 3.59
